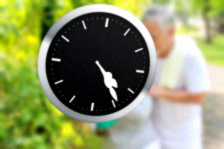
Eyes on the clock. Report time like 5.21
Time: 4.24
